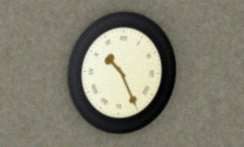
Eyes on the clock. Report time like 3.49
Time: 10.25
